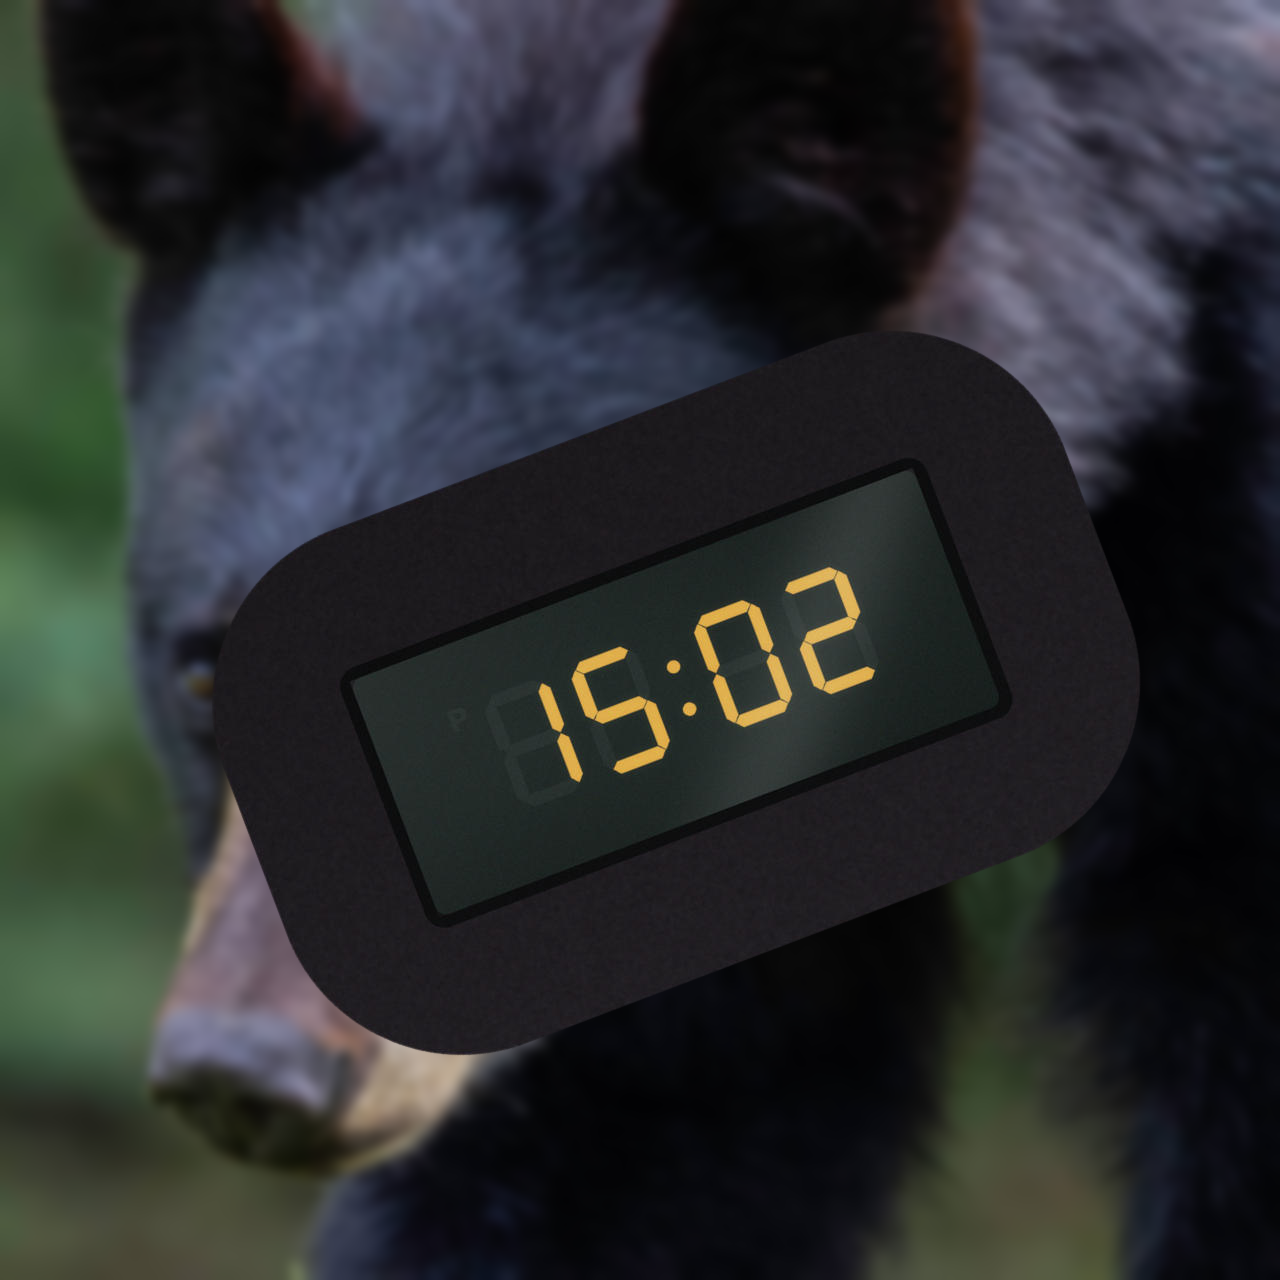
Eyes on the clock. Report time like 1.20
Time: 15.02
